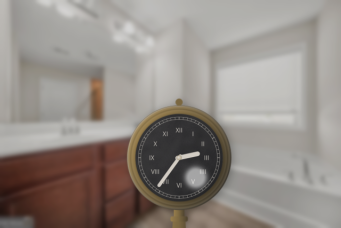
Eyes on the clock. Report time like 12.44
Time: 2.36
